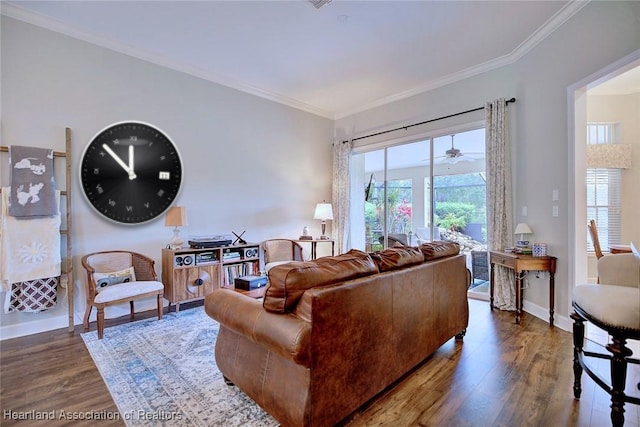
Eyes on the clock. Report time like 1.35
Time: 11.52
